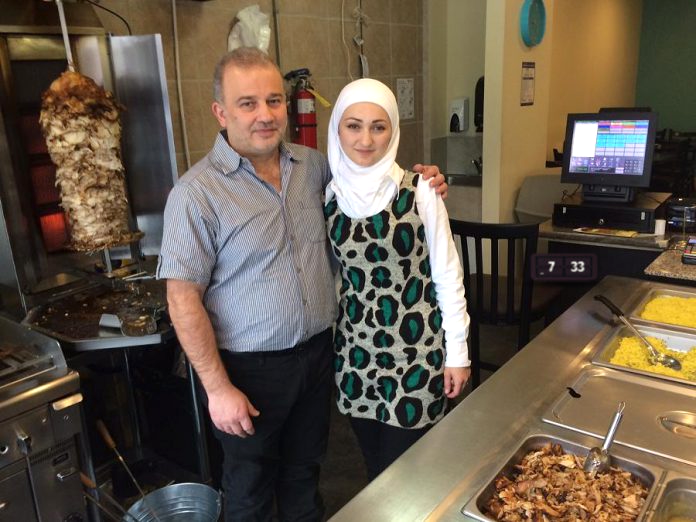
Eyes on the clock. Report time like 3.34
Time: 7.33
